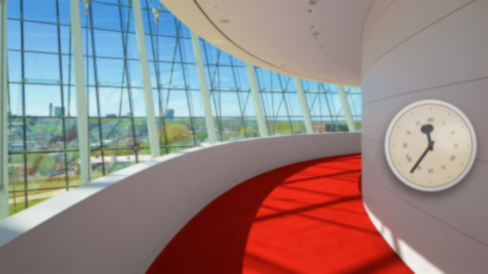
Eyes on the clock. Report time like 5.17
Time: 11.36
